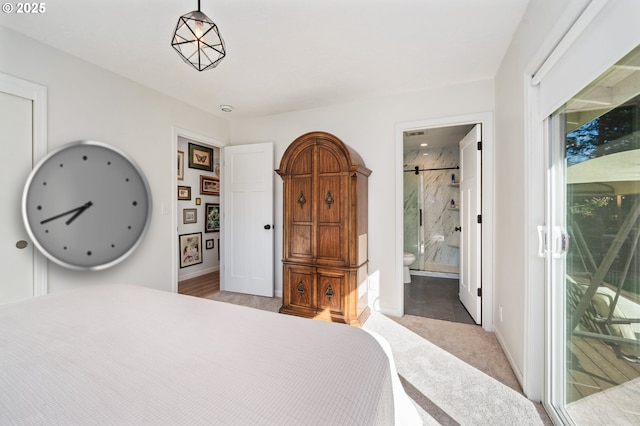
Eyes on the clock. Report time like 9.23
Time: 7.42
